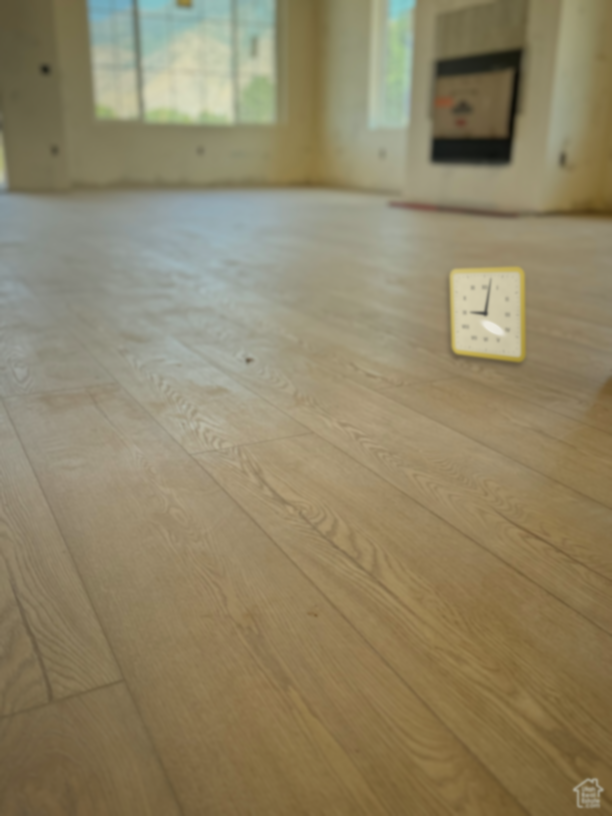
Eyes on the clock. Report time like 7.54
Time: 9.02
